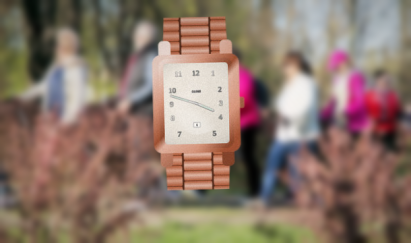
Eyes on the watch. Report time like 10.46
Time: 3.48
